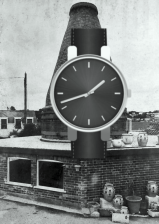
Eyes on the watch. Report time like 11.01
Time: 1.42
